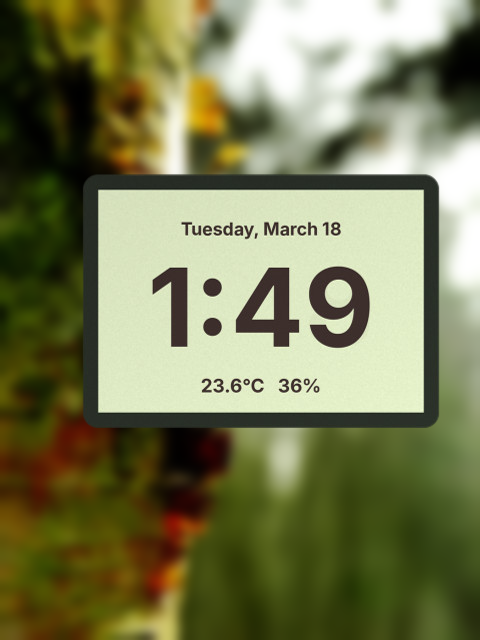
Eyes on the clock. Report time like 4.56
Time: 1.49
